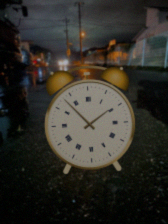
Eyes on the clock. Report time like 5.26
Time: 1.53
